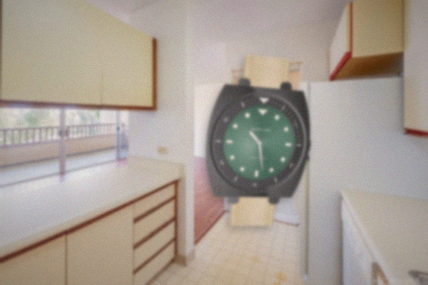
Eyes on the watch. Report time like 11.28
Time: 10.28
